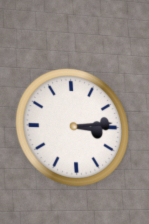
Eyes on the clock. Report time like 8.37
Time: 3.14
